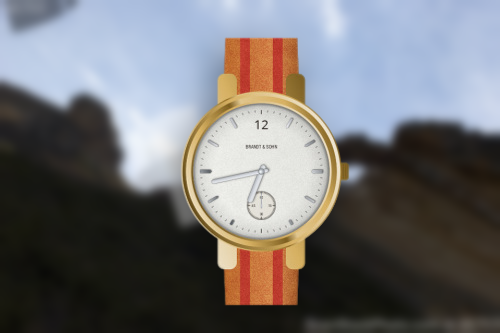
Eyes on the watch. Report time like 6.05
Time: 6.43
